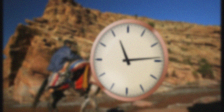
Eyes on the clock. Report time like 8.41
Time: 11.14
